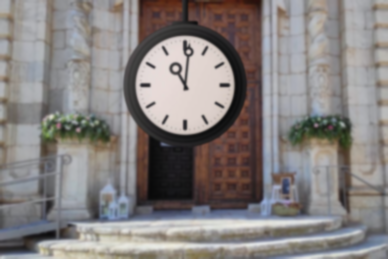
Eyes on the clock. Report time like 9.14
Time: 11.01
